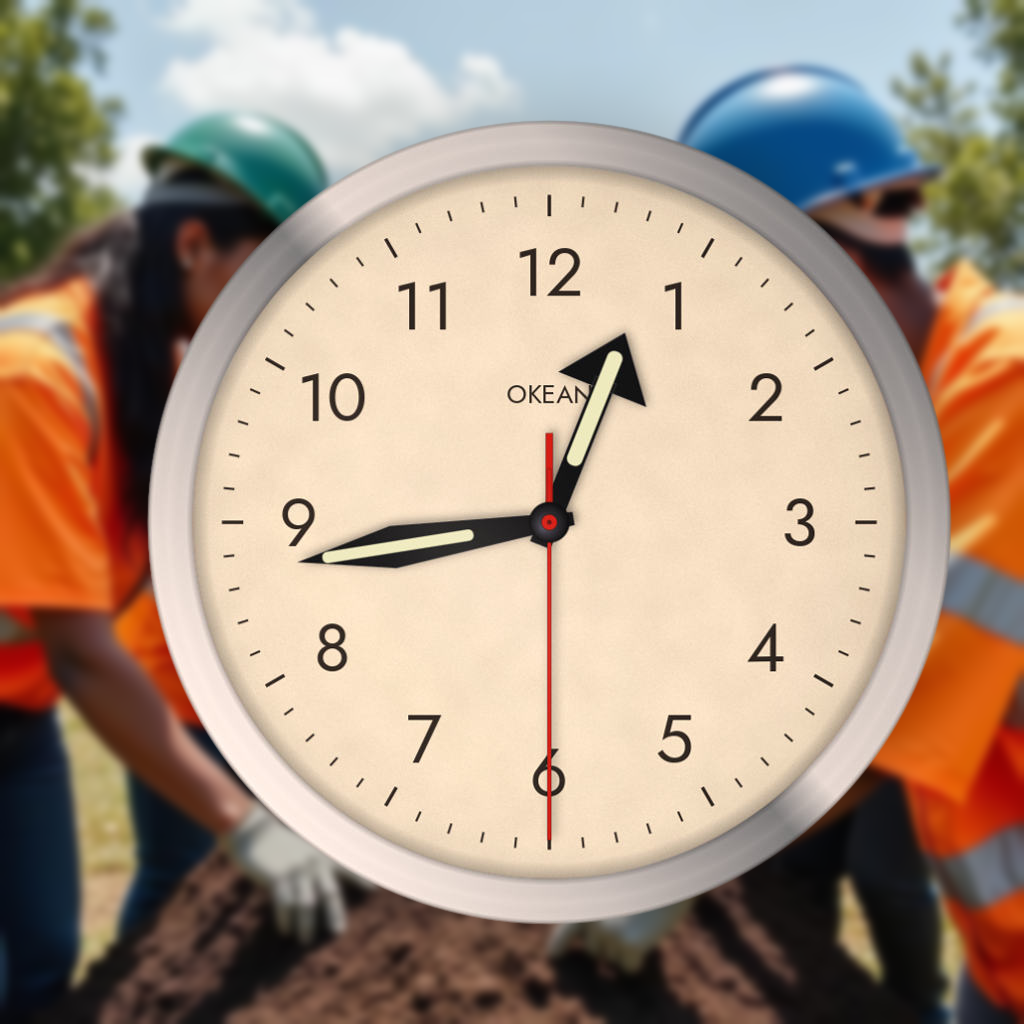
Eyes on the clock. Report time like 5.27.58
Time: 12.43.30
